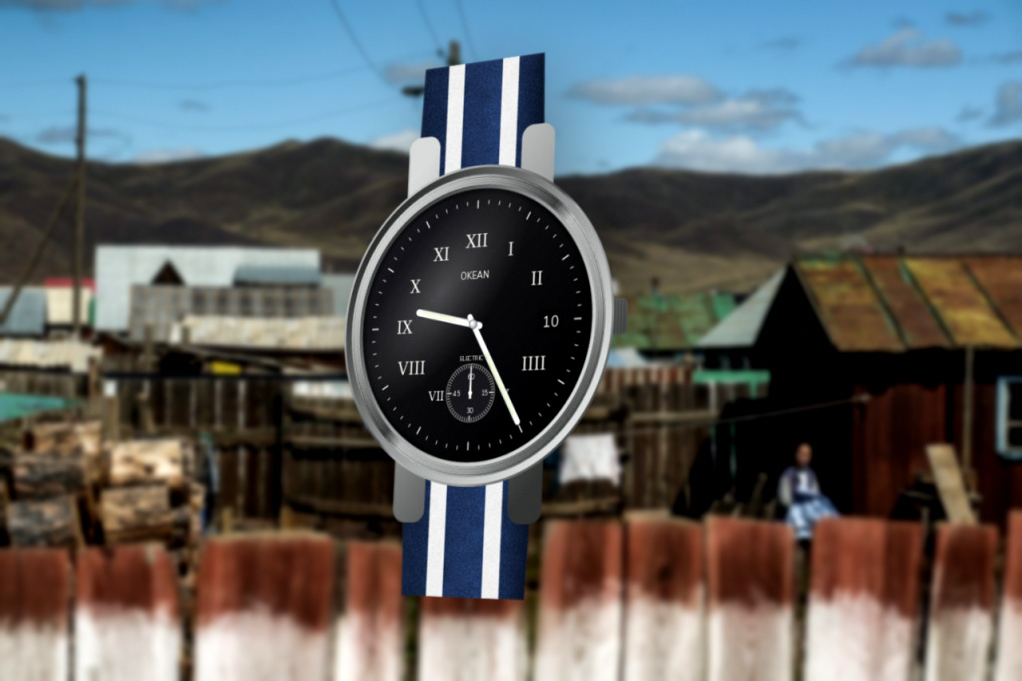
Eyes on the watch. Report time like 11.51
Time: 9.25
